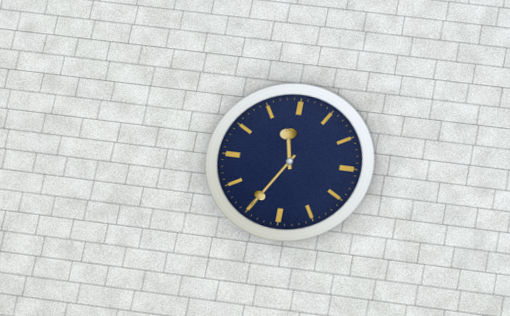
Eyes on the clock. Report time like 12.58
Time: 11.35
